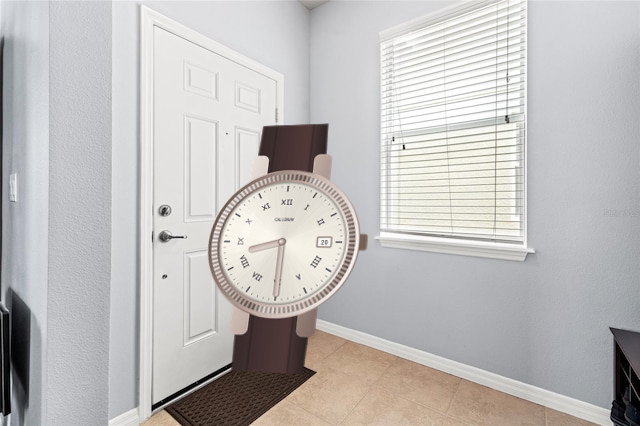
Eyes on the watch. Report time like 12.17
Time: 8.30
